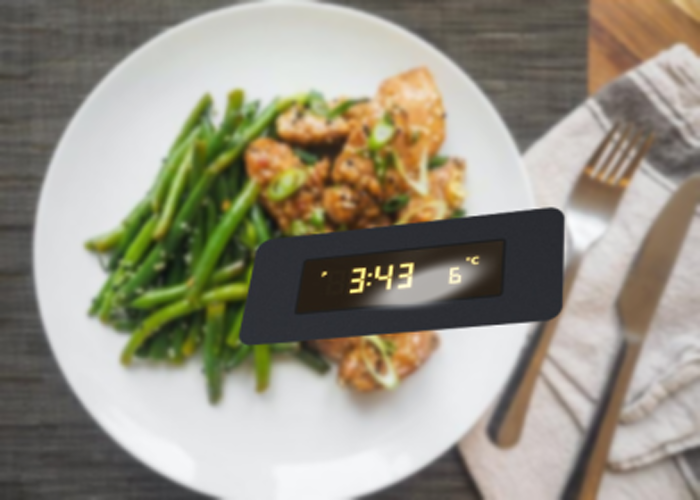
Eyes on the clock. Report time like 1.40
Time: 3.43
